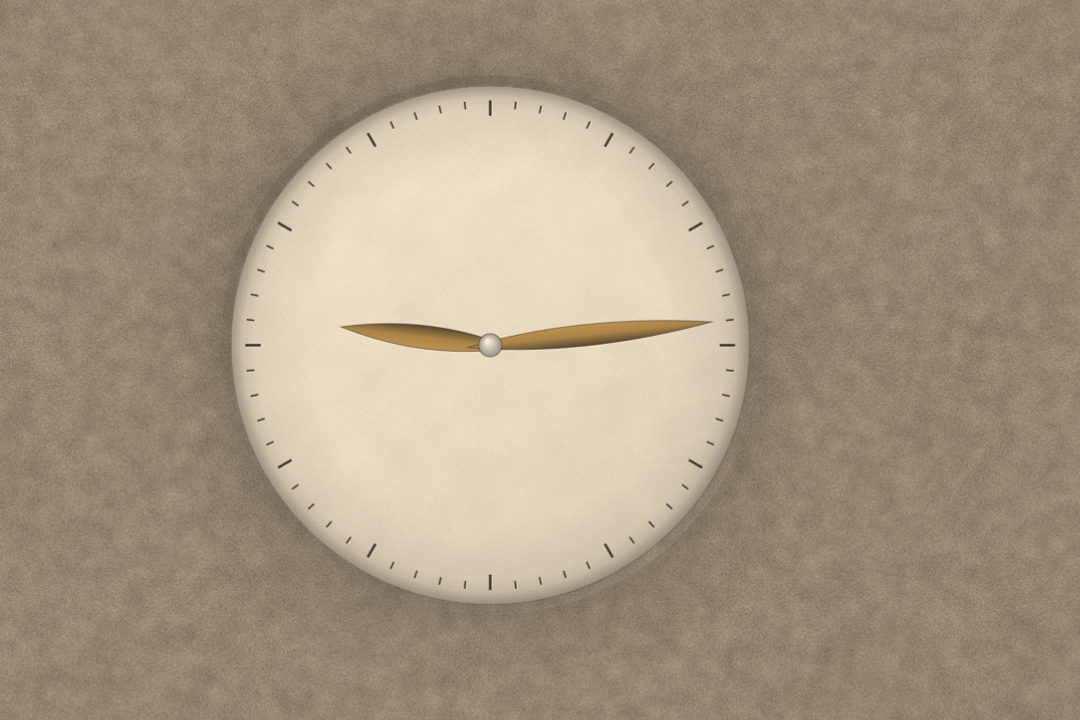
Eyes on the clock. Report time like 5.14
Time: 9.14
